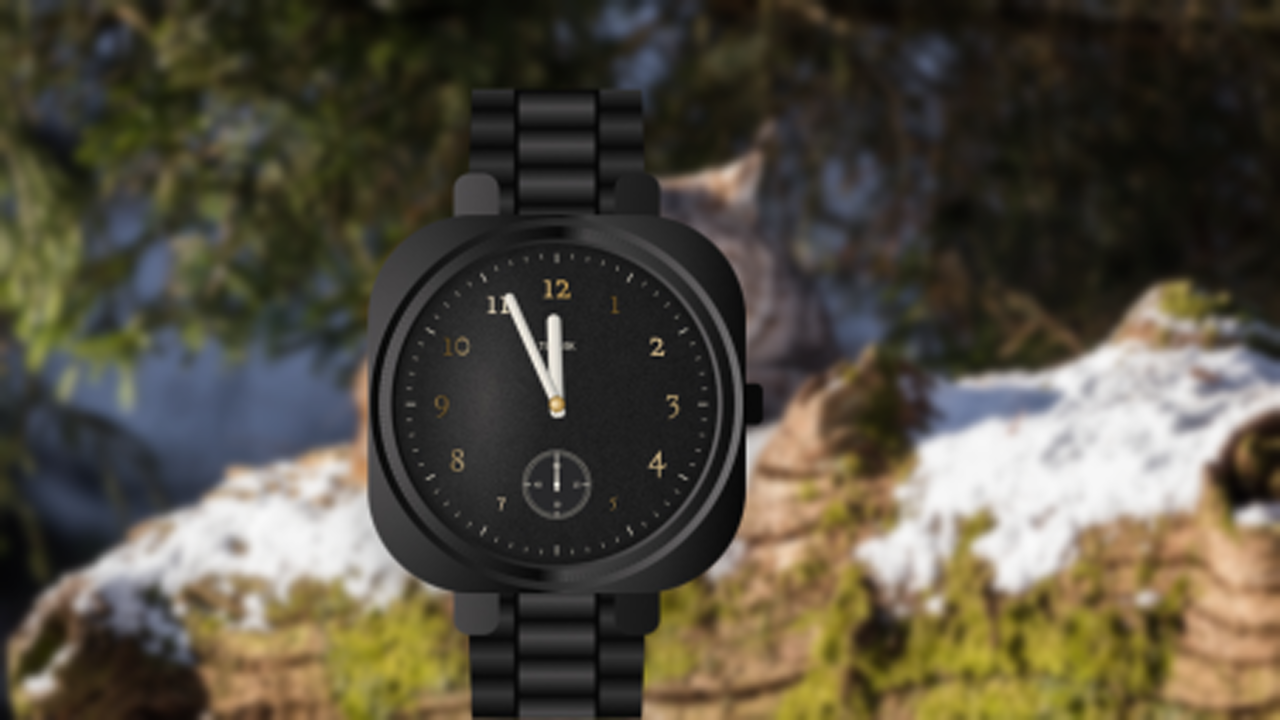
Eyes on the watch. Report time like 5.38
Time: 11.56
